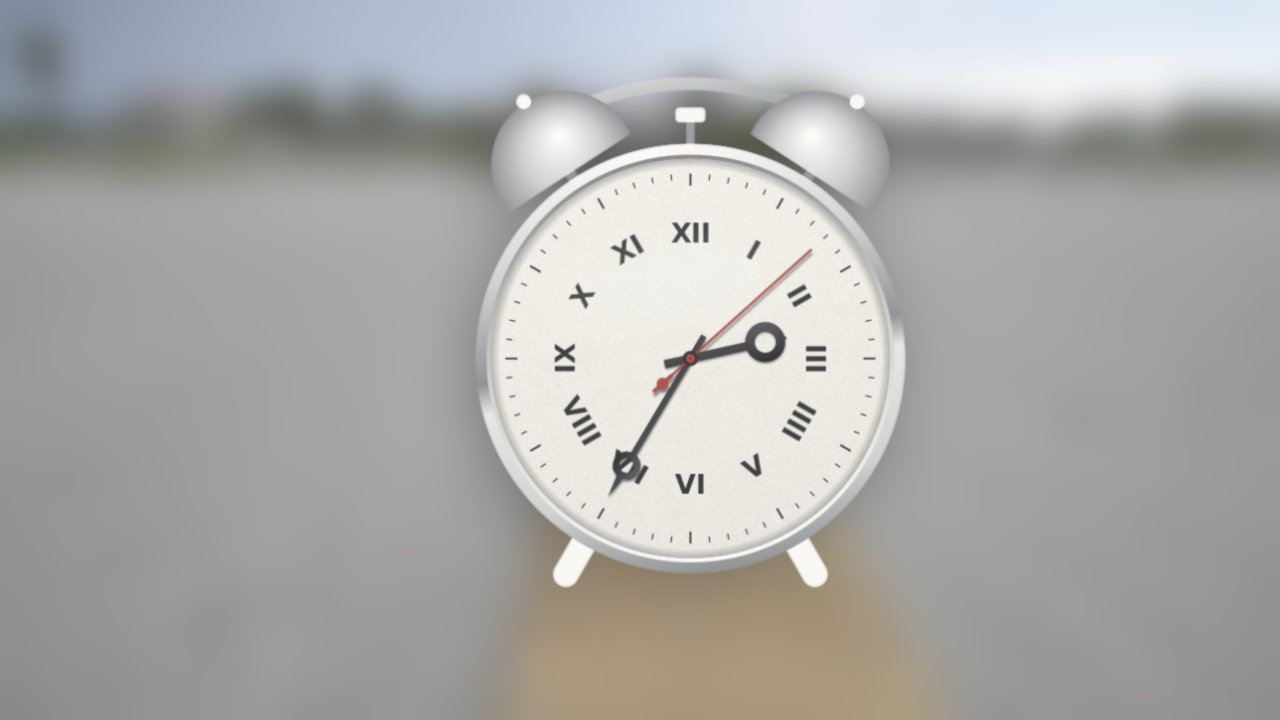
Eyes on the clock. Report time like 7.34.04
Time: 2.35.08
